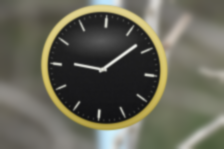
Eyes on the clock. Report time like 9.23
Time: 9.08
